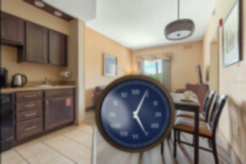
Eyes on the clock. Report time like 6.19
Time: 5.04
